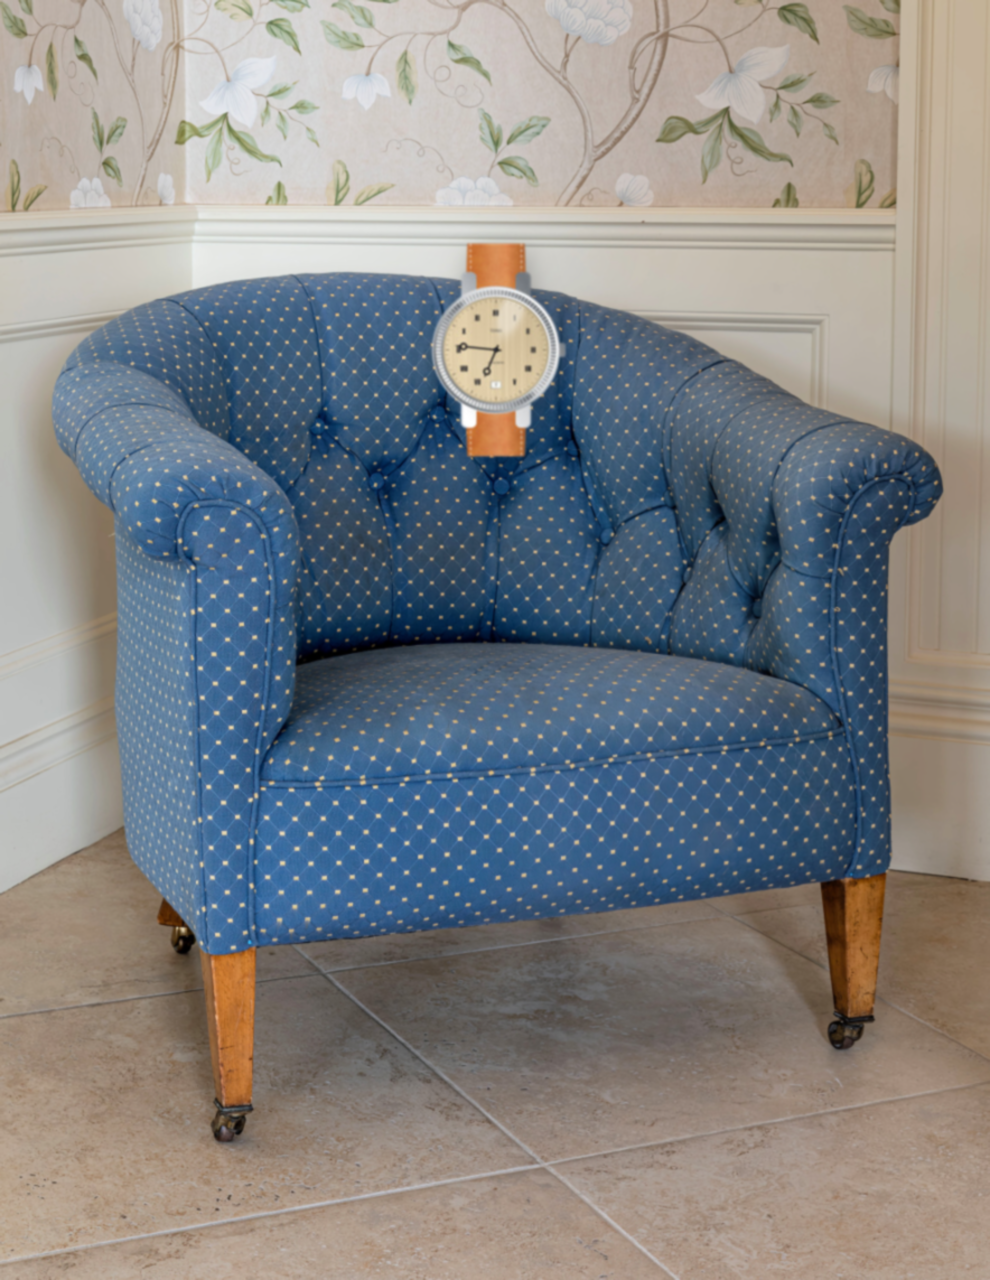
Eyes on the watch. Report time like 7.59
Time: 6.46
